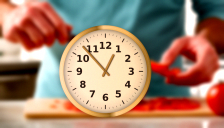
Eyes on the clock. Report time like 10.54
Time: 12.53
